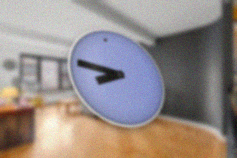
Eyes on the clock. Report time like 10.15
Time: 8.49
